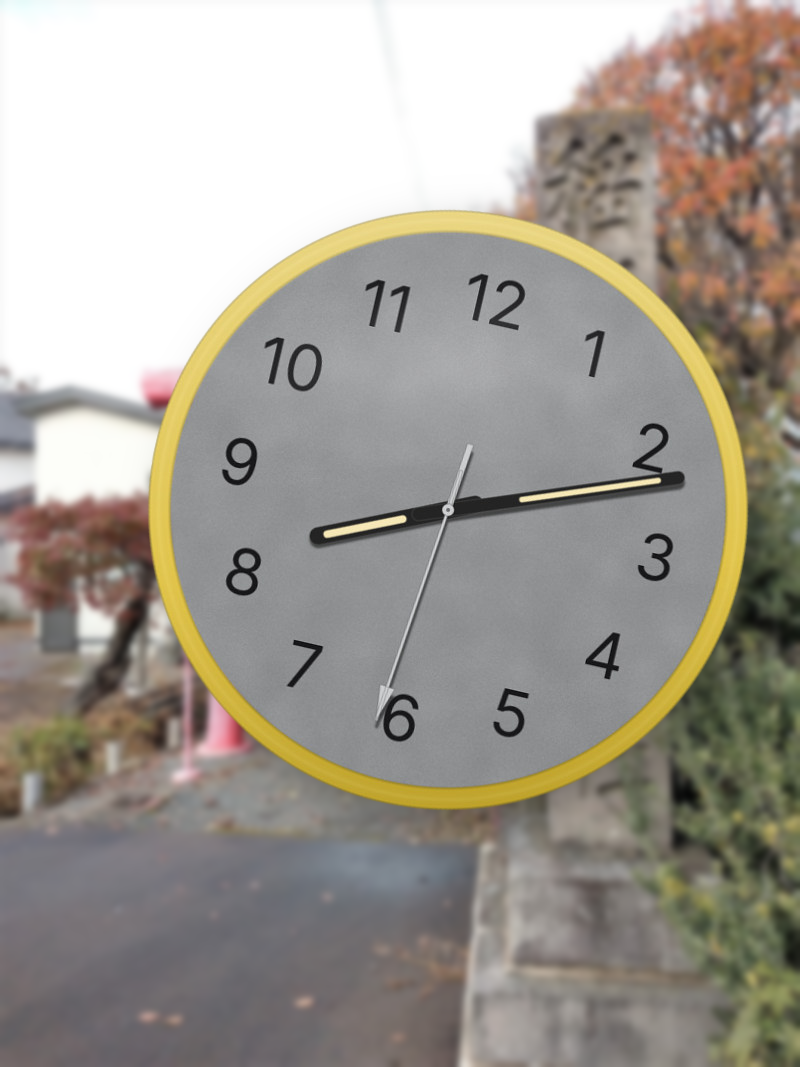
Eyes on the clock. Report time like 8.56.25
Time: 8.11.31
